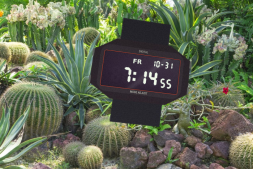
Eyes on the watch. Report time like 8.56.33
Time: 7.14.55
